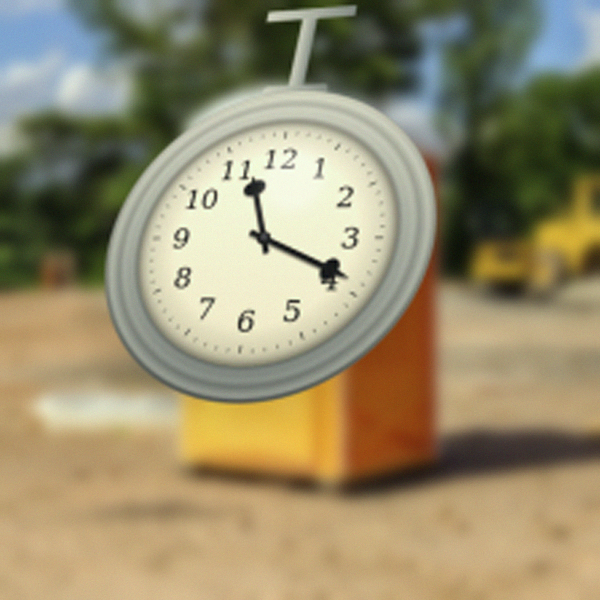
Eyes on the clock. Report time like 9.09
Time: 11.19
